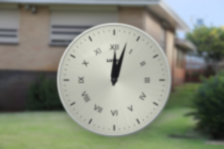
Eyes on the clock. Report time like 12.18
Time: 12.03
